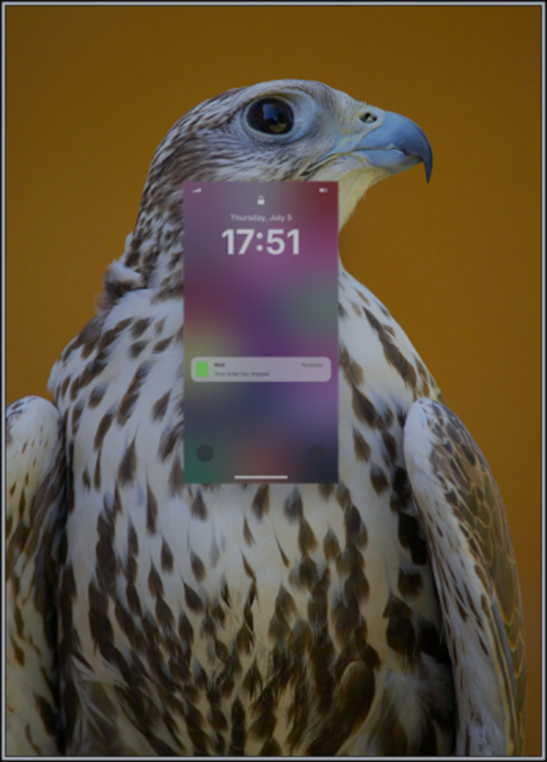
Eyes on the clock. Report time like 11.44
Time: 17.51
